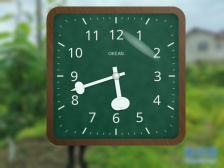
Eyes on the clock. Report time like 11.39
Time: 5.42
